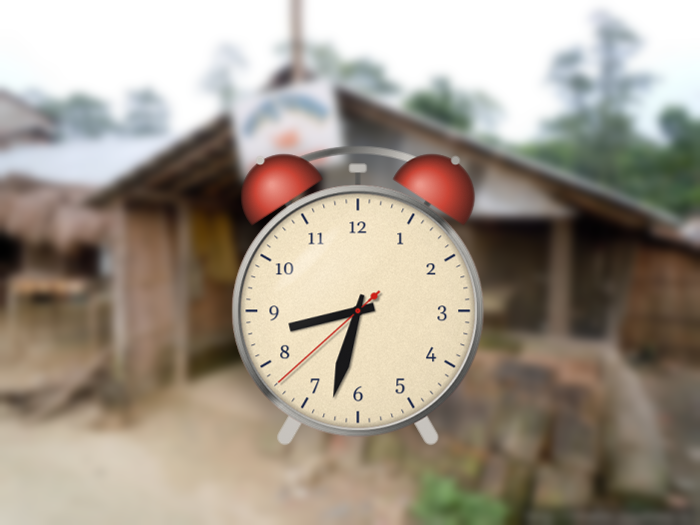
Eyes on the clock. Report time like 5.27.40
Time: 8.32.38
